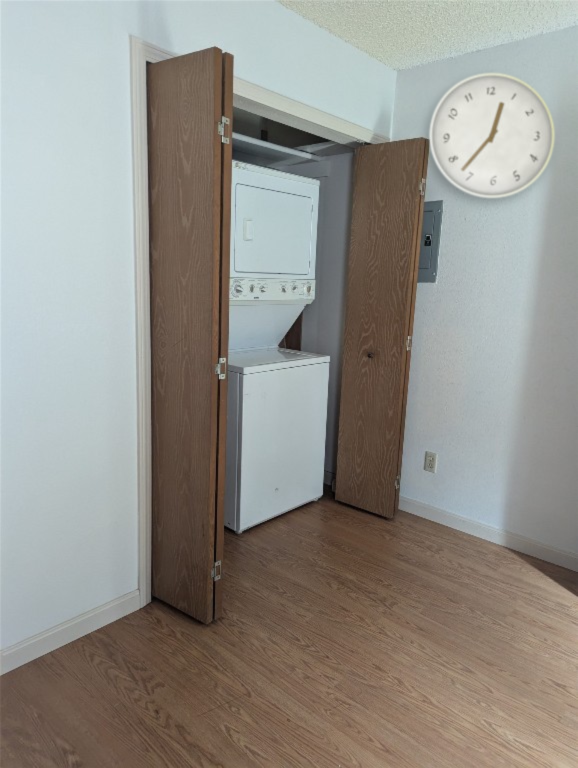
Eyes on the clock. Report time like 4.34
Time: 12.37
